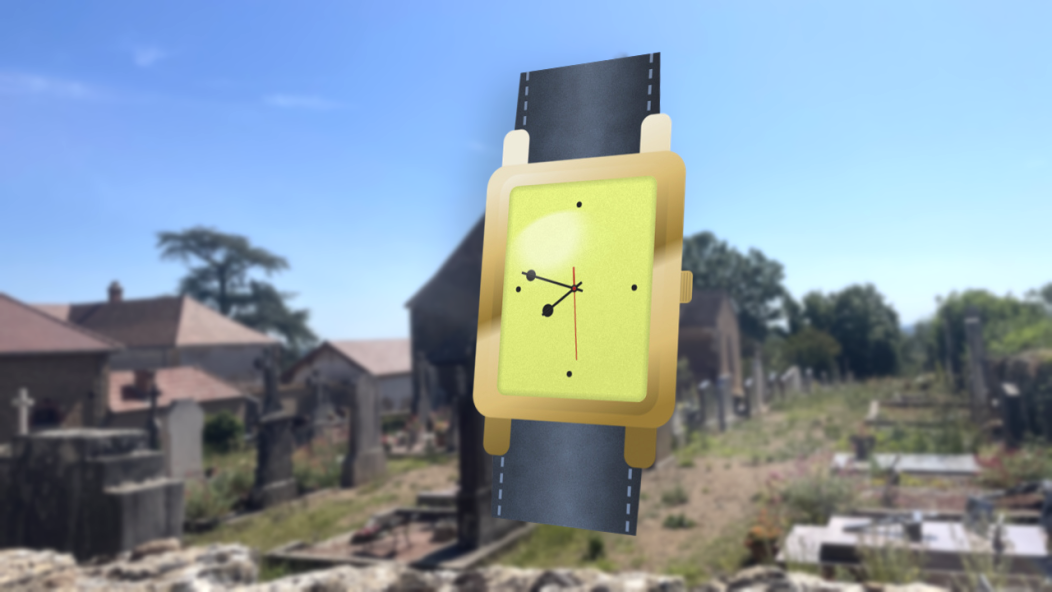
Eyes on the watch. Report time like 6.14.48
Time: 7.47.29
